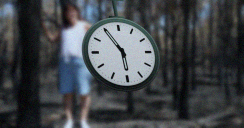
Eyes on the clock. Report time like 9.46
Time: 5.55
